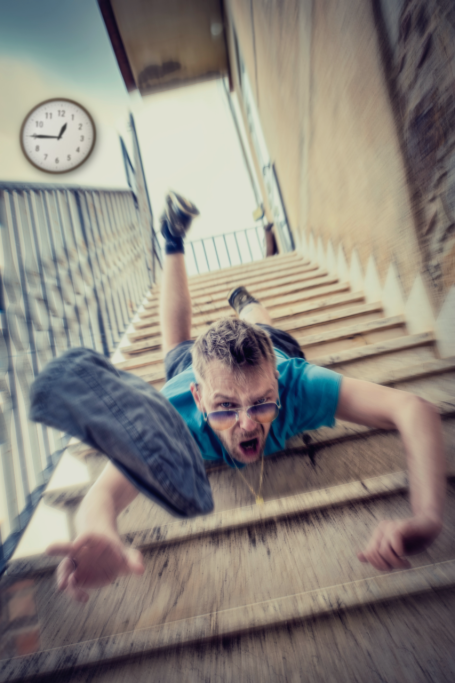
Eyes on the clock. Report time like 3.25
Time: 12.45
